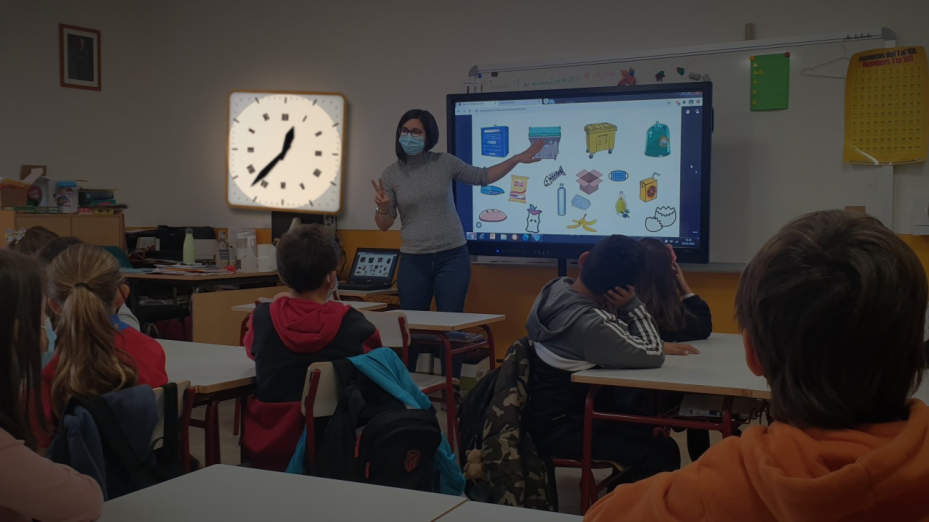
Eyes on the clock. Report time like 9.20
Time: 12.37
